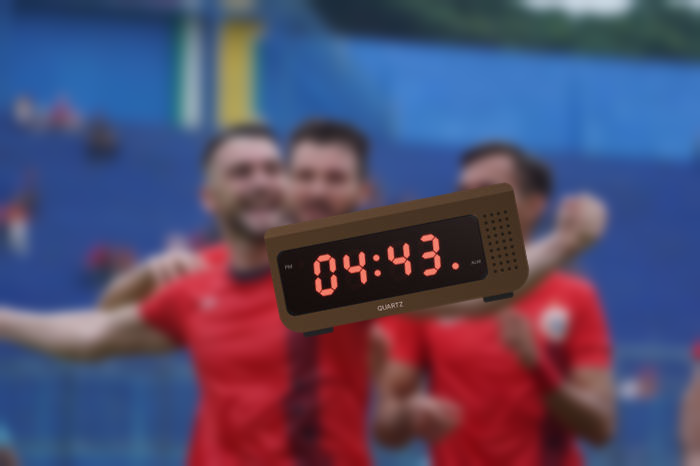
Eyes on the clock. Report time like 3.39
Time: 4.43
